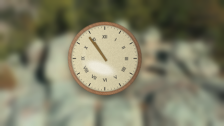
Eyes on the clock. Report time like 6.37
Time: 10.54
